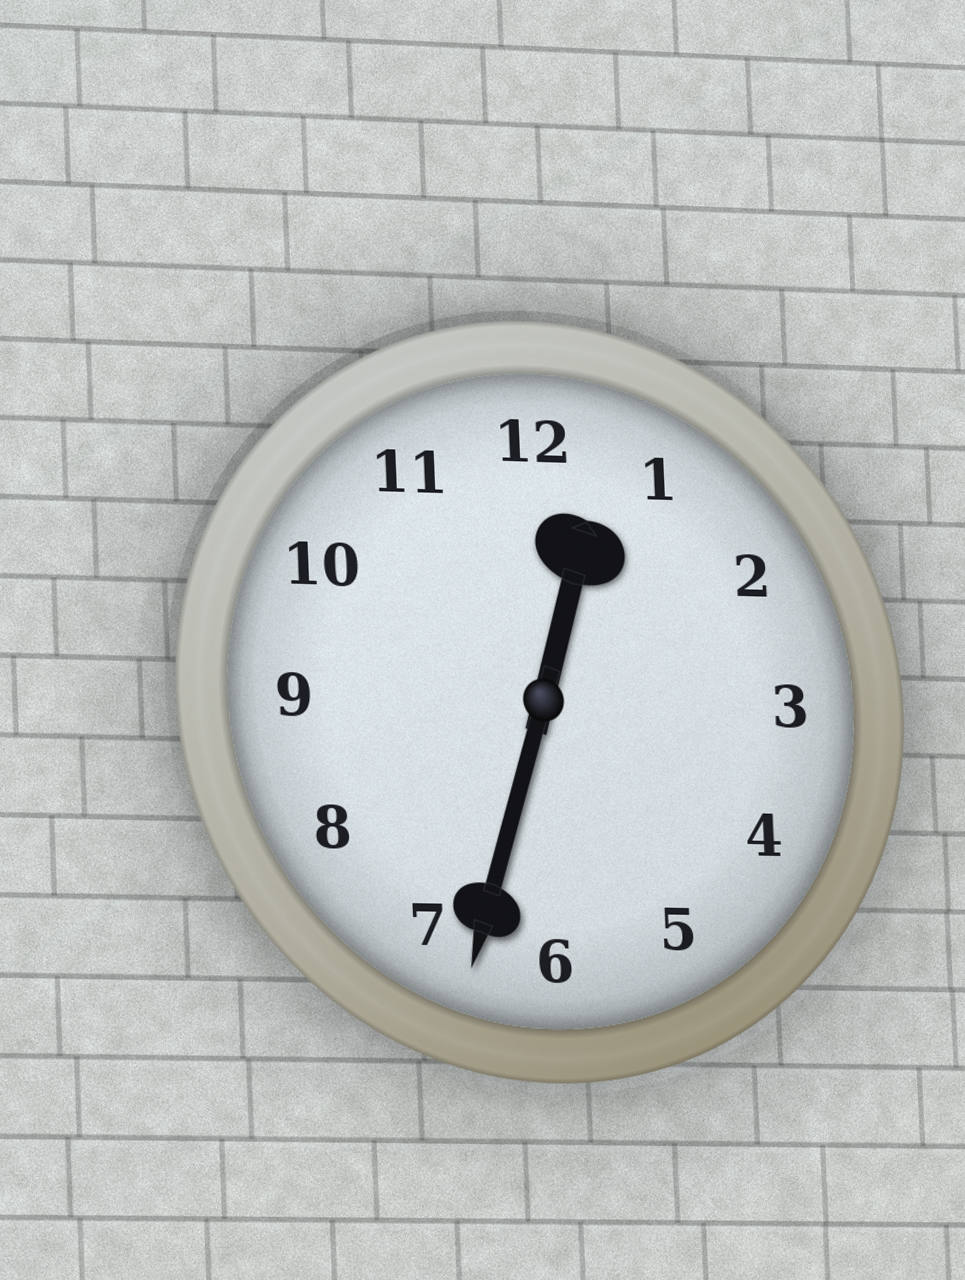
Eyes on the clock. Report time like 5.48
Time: 12.33
